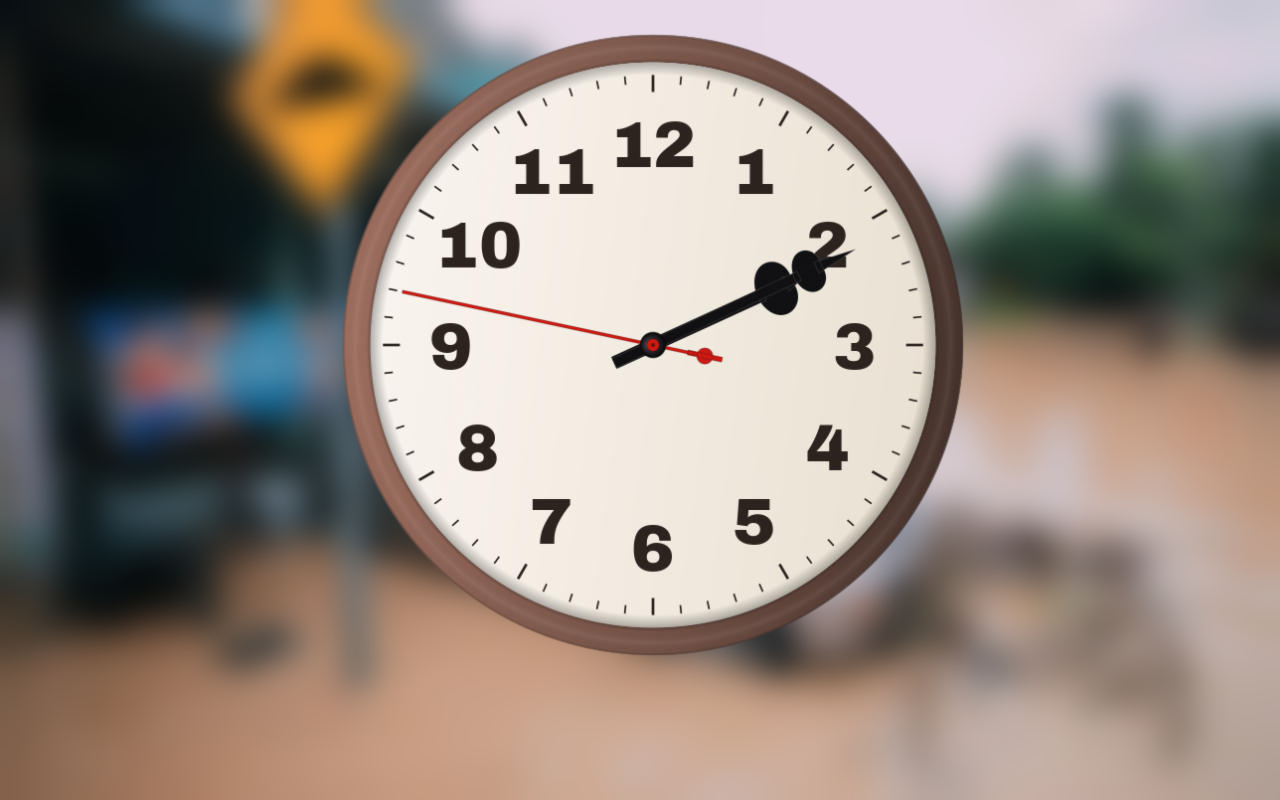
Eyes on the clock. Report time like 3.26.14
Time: 2.10.47
